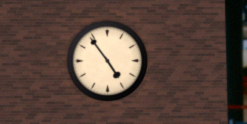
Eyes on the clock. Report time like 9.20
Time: 4.54
